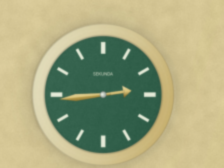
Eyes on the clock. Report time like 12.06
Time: 2.44
